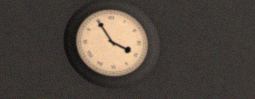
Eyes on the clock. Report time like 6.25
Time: 3.55
